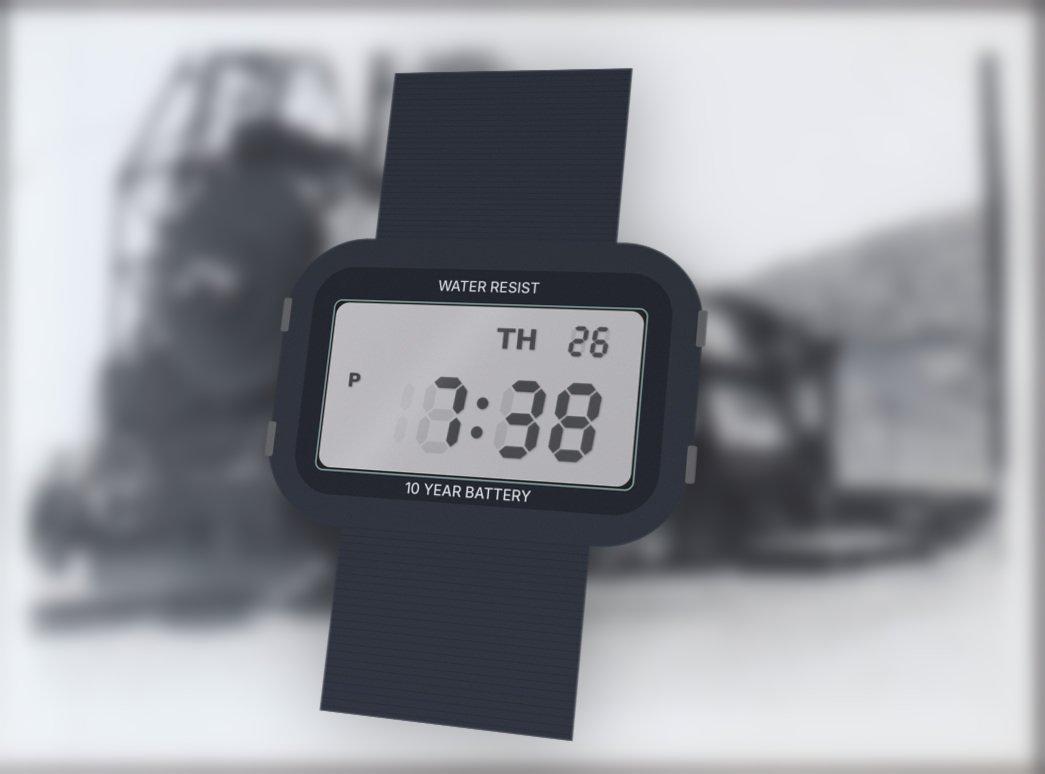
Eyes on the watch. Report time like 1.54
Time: 7.38
